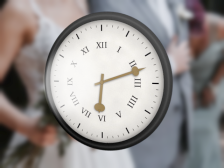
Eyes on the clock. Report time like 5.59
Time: 6.12
